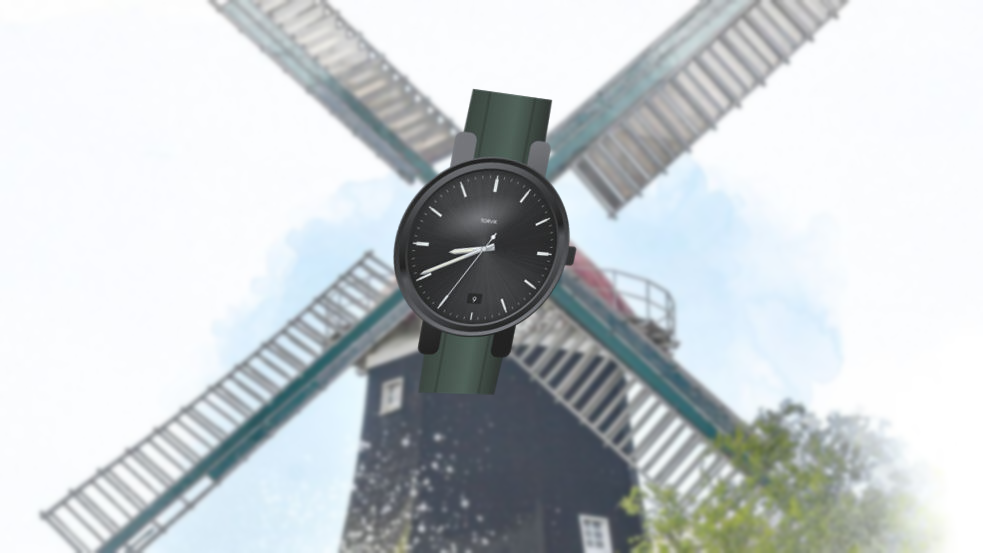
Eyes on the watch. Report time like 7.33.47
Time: 8.40.35
